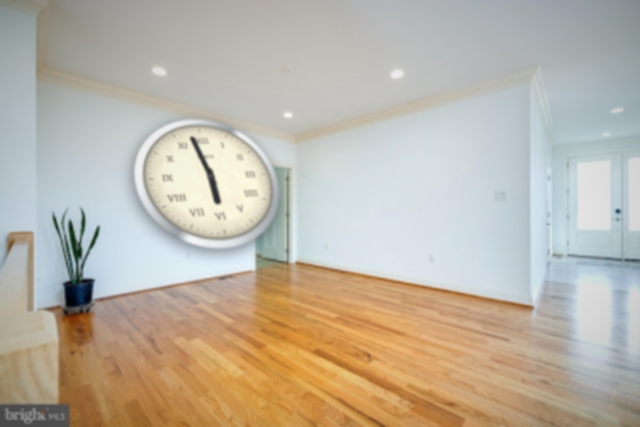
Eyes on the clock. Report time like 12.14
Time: 5.58
